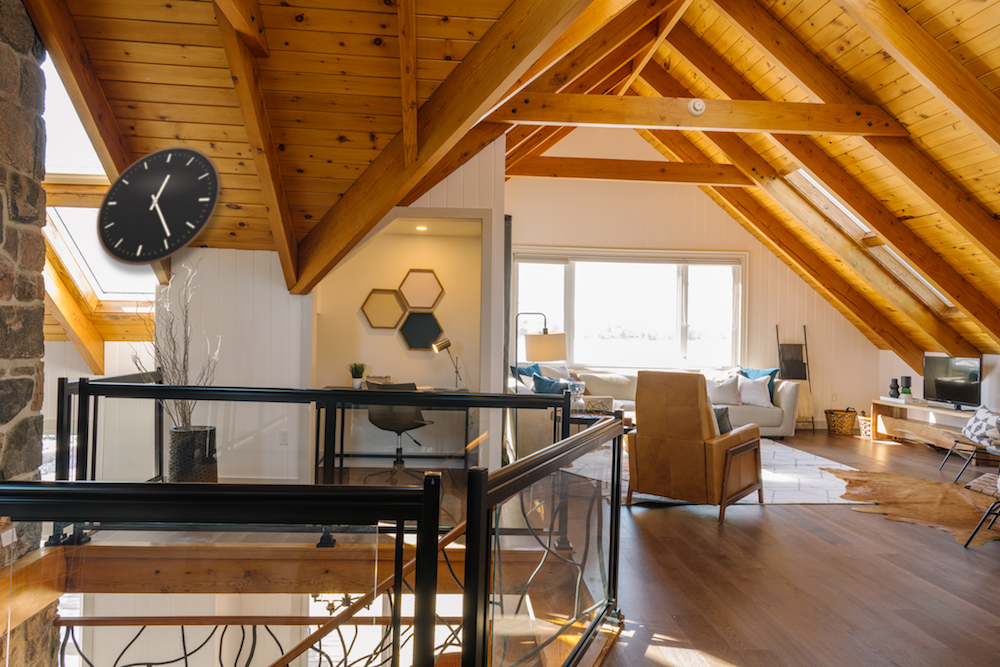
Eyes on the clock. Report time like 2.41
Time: 12.24
